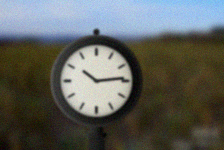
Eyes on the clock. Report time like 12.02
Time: 10.14
